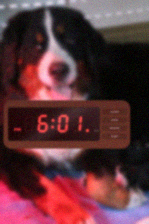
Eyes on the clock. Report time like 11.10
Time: 6.01
